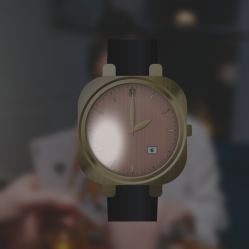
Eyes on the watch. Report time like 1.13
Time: 2.00
